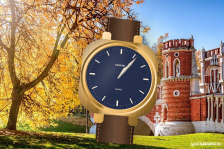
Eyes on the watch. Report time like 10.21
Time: 1.06
